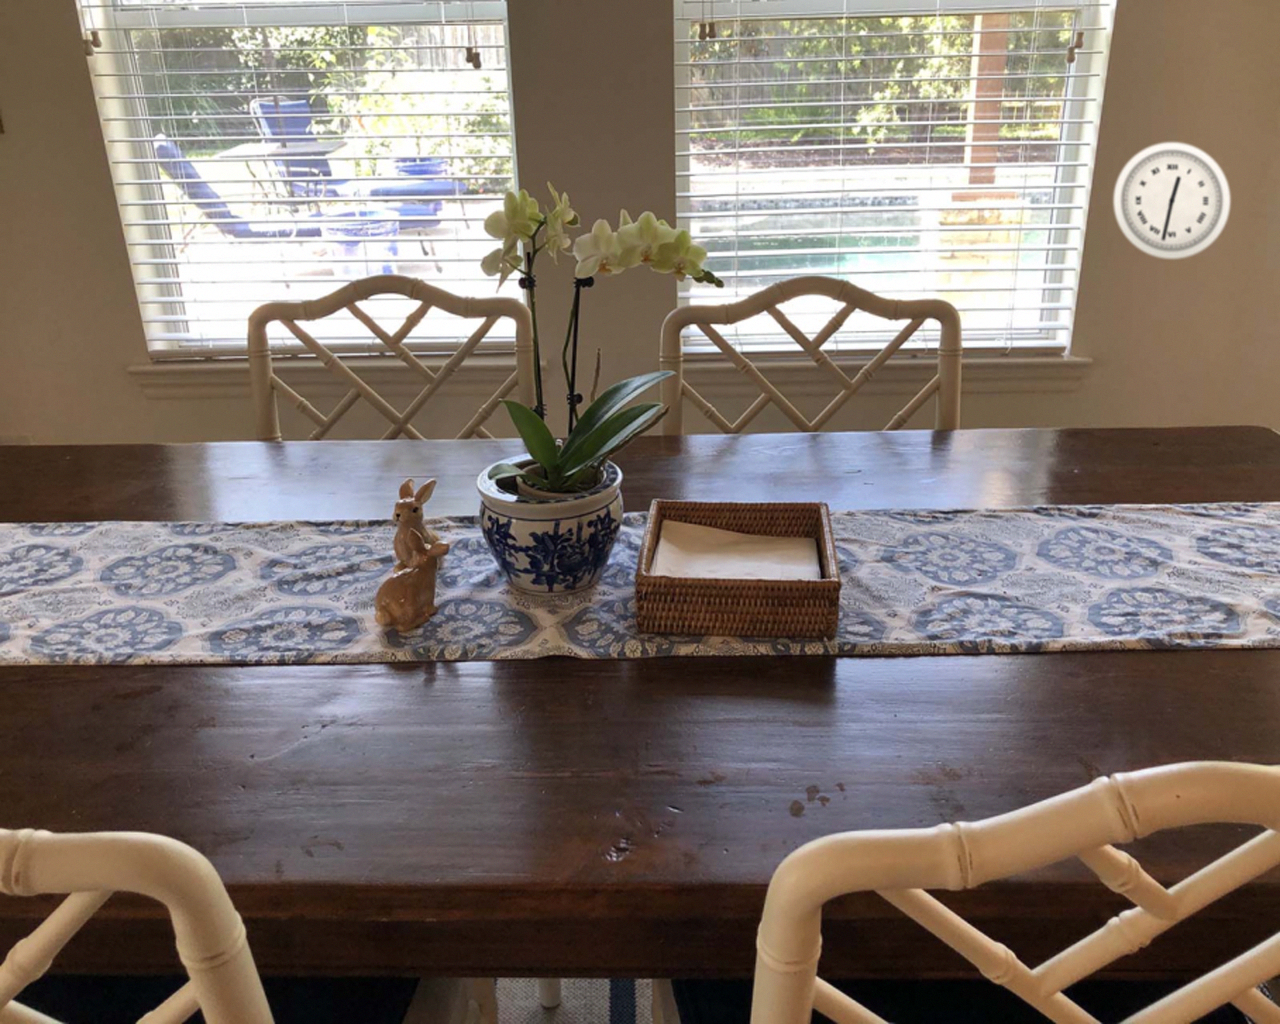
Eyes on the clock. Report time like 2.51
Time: 12.32
